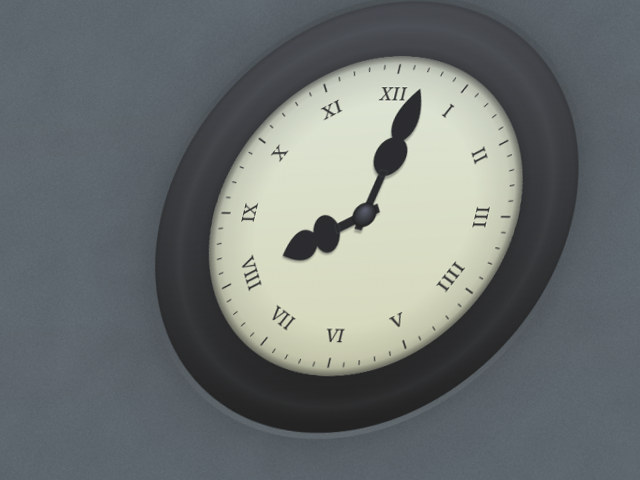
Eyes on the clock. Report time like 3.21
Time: 8.02
